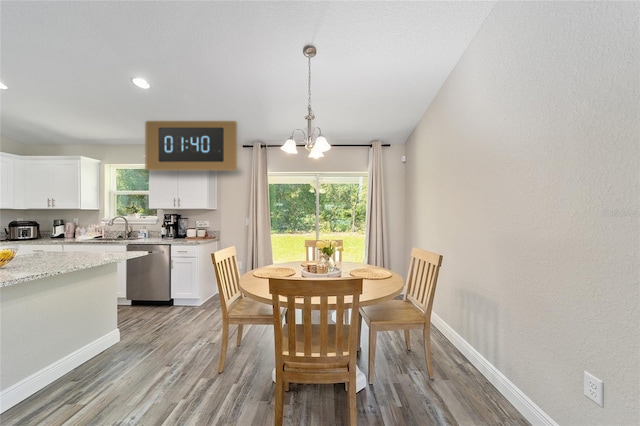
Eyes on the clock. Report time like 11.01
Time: 1.40
